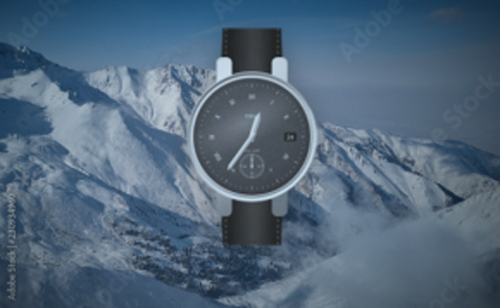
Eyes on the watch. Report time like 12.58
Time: 12.36
